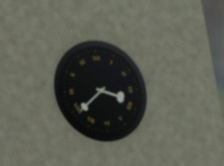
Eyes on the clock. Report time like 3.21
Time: 3.39
